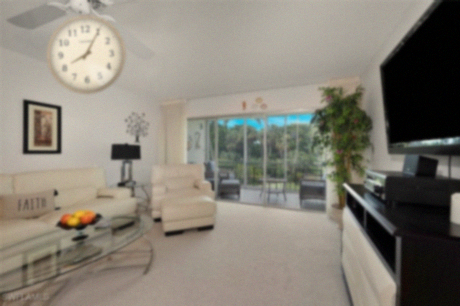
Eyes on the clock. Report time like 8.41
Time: 8.05
